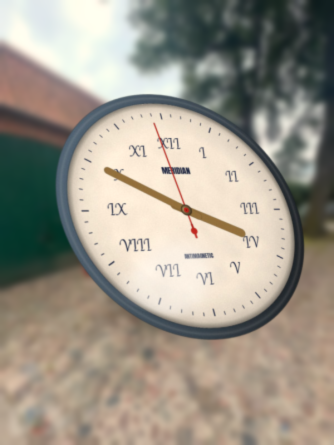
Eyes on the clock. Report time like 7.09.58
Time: 3.49.59
